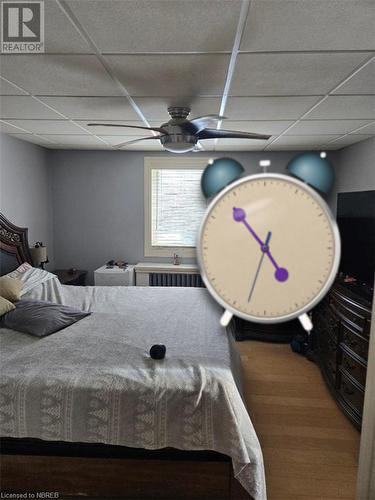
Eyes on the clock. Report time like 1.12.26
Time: 4.53.33
